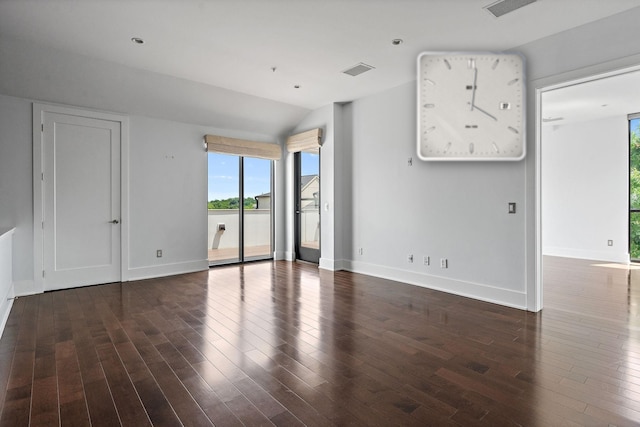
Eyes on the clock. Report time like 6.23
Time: 4.01
